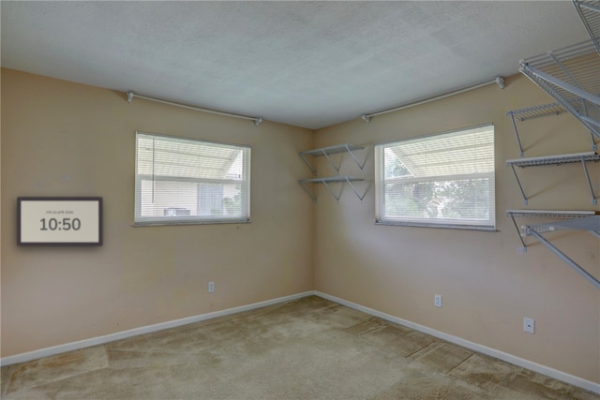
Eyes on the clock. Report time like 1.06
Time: 10.50
